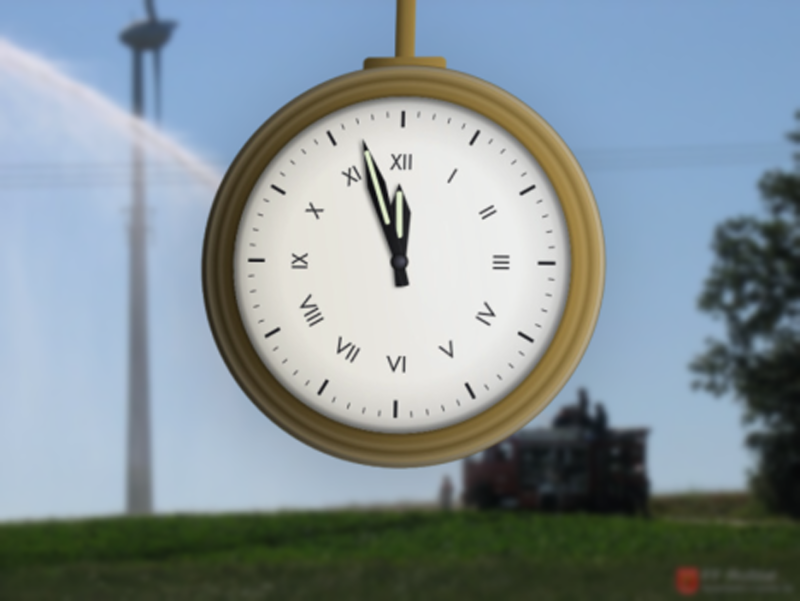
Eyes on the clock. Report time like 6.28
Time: 11.57
